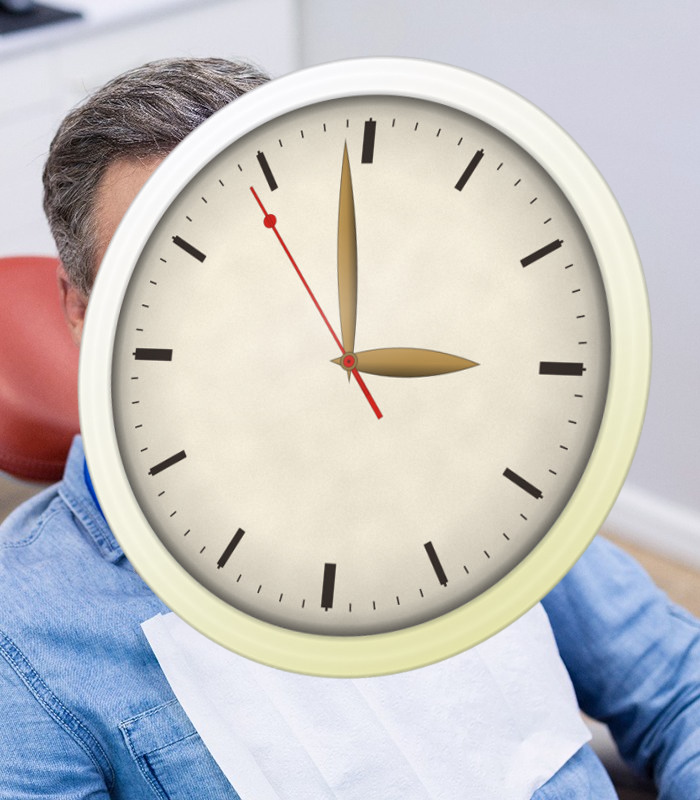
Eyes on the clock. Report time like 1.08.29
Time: 2.58.54
